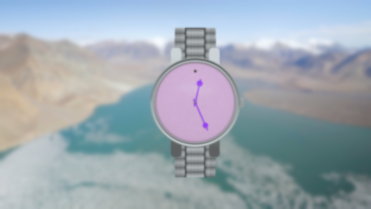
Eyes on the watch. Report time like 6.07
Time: 12.26
